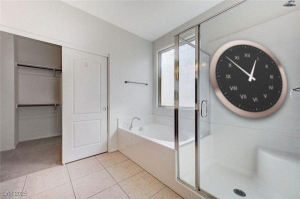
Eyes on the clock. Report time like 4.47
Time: 12.52
